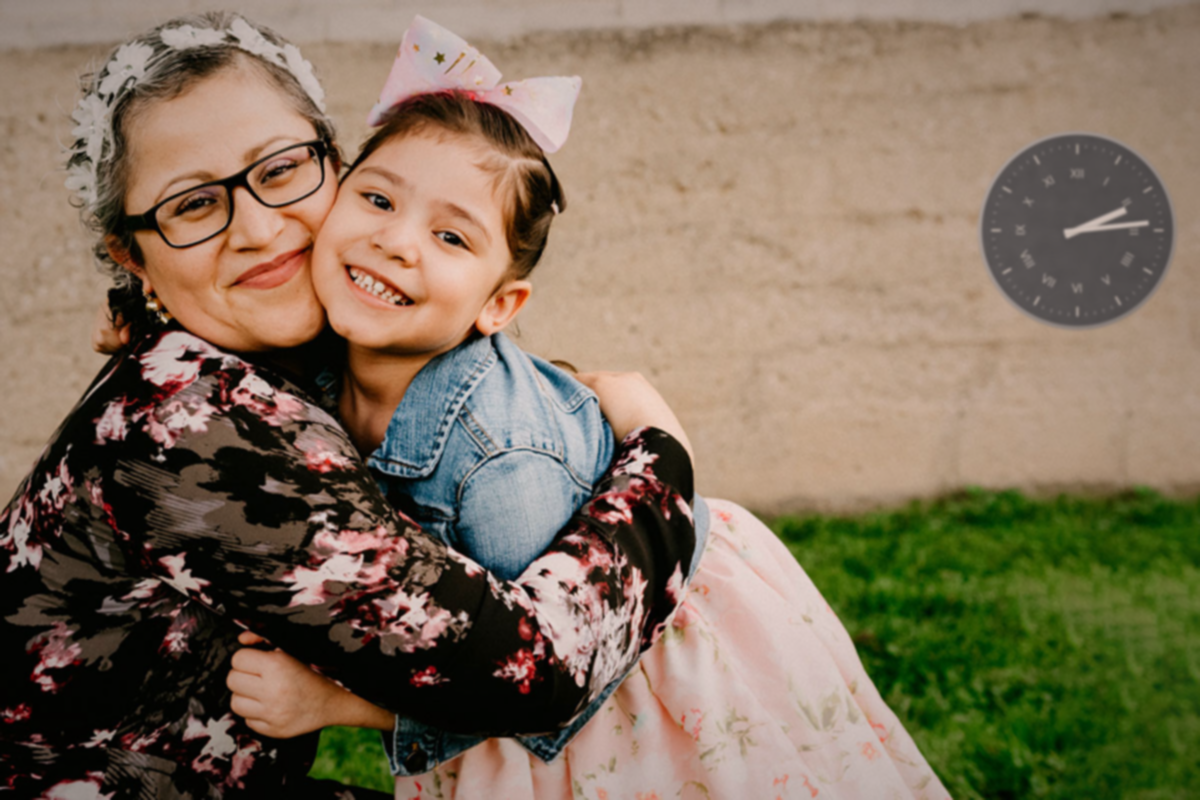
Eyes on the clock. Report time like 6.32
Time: 2.14
